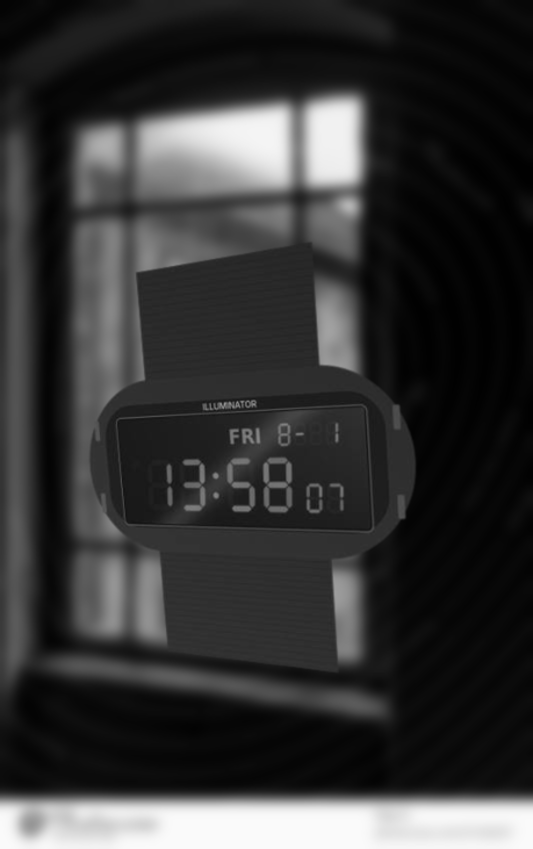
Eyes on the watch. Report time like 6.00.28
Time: 13.58.07
